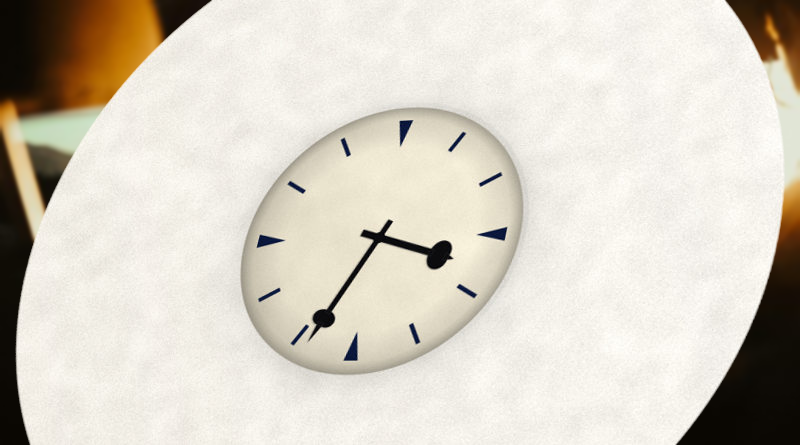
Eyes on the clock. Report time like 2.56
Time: 3.34
